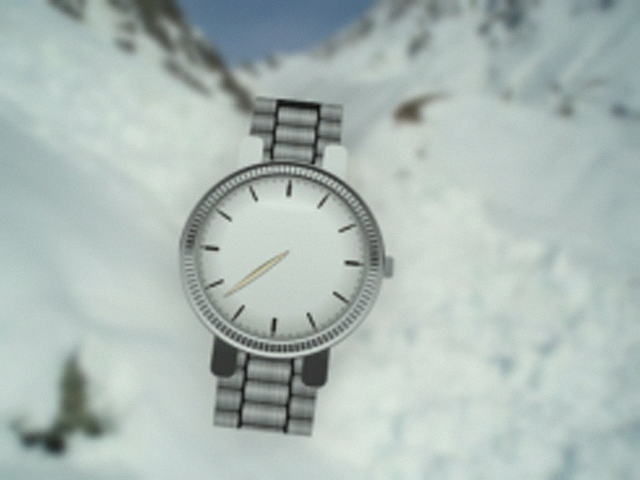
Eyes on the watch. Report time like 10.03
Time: 7.38
